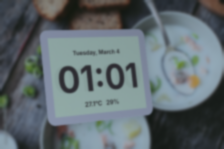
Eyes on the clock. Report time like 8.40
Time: 1.01
